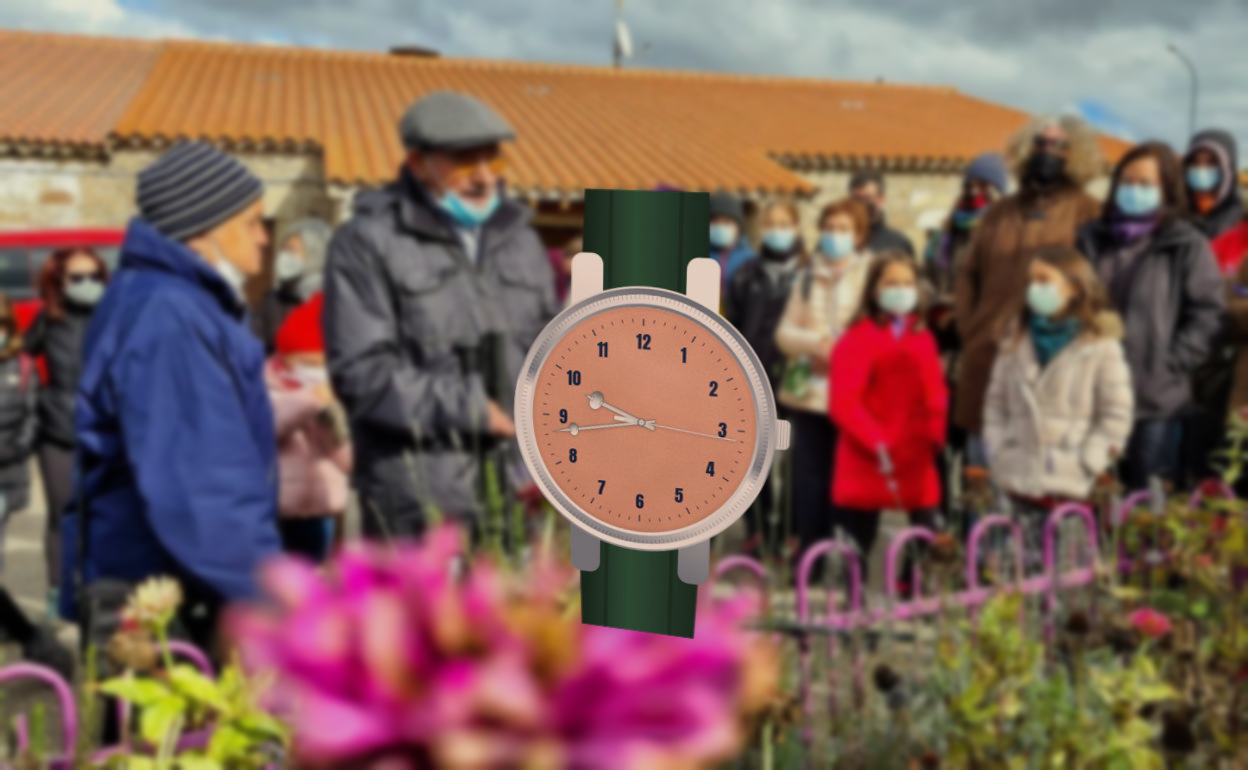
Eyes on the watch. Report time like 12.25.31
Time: 9.43.16
